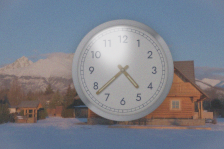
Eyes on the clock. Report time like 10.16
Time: 4.38
